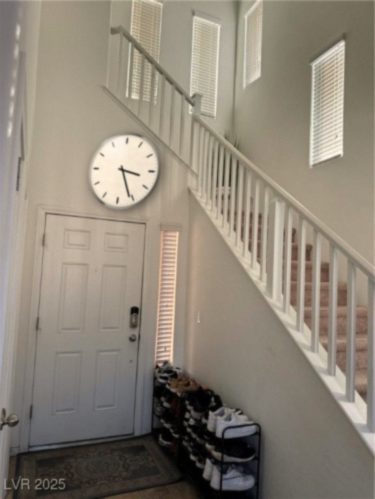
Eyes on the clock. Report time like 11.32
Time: 3.26
